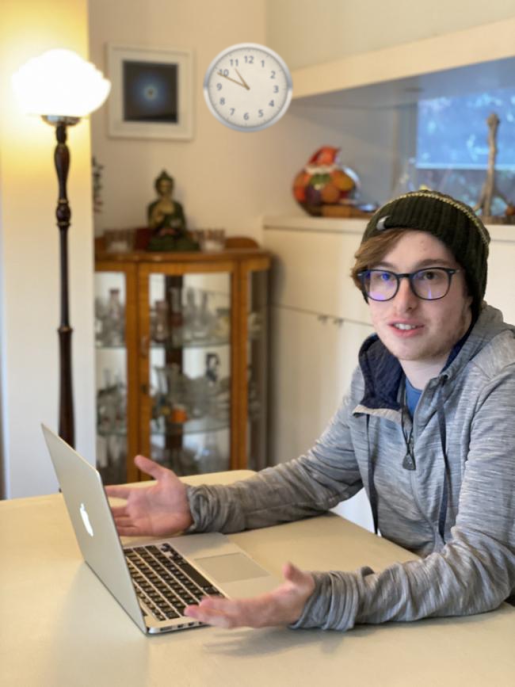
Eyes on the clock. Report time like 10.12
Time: 10.49
